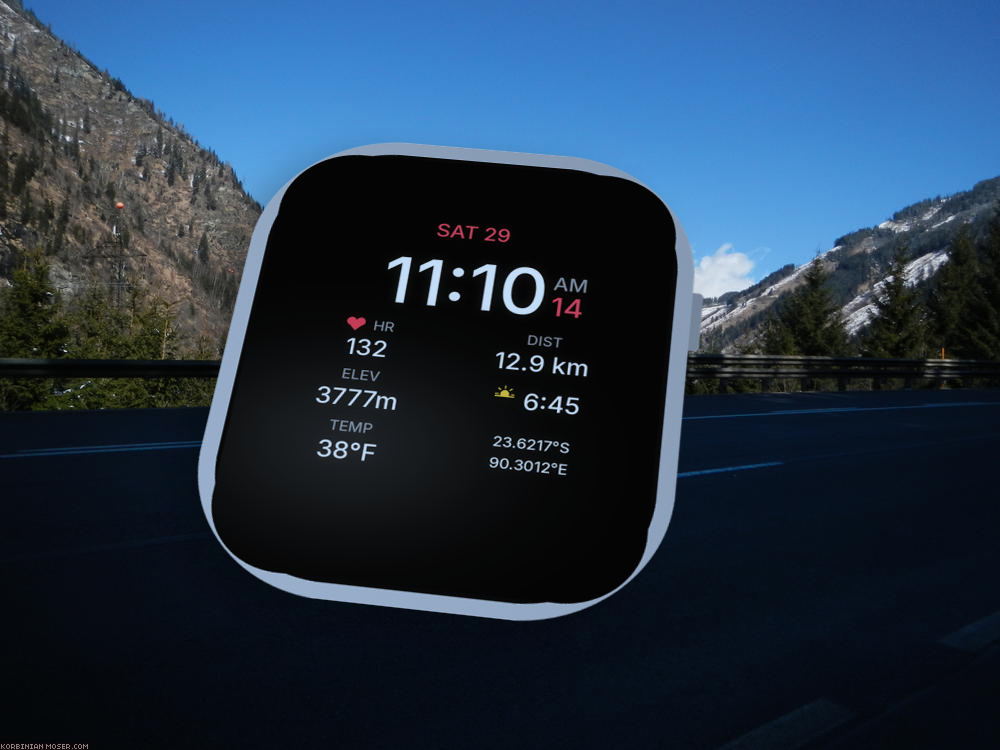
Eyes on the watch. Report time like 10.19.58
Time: 11.10.14
